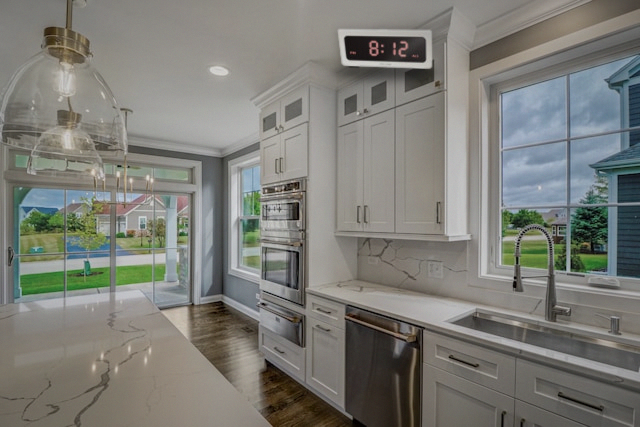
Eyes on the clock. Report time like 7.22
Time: 8.12
